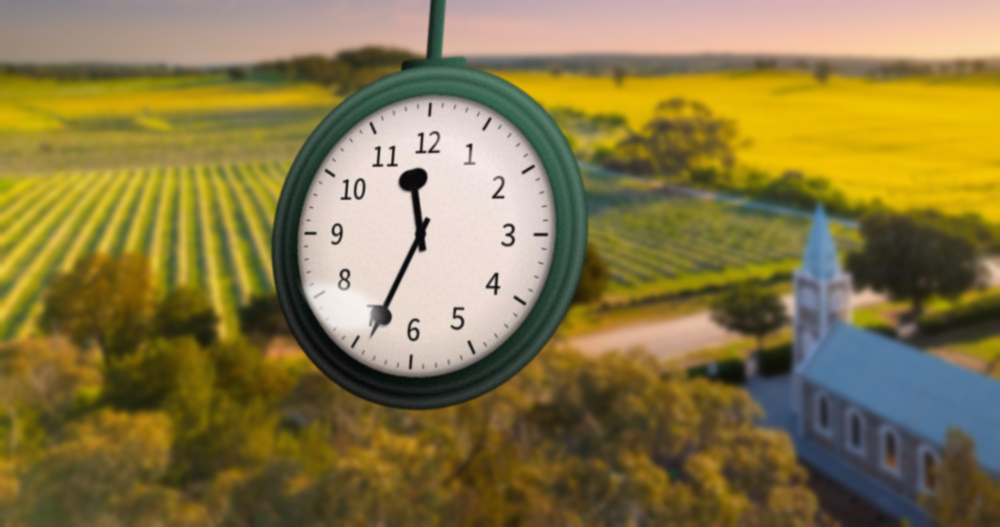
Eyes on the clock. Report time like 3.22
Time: 11.34
